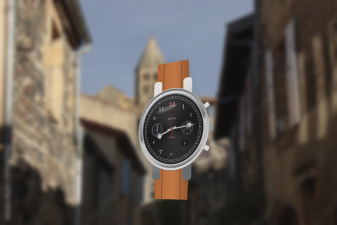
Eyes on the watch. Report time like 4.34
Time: 8.14
